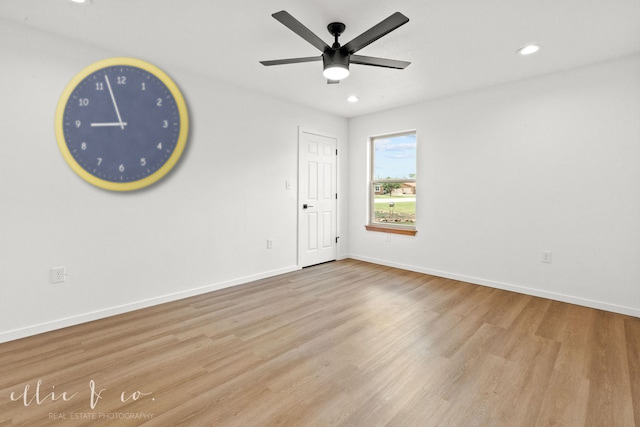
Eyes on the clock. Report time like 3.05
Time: 8.57
